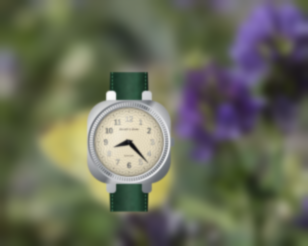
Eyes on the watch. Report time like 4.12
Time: 8.23
